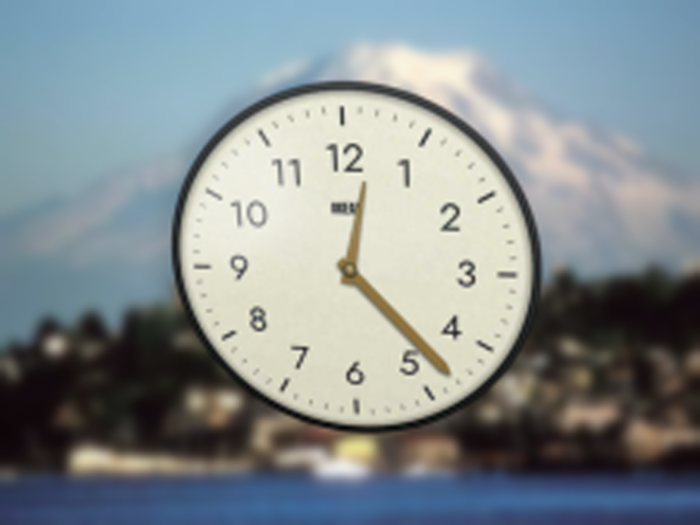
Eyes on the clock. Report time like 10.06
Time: 12.23
